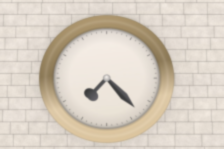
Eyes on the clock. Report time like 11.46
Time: 7.23
